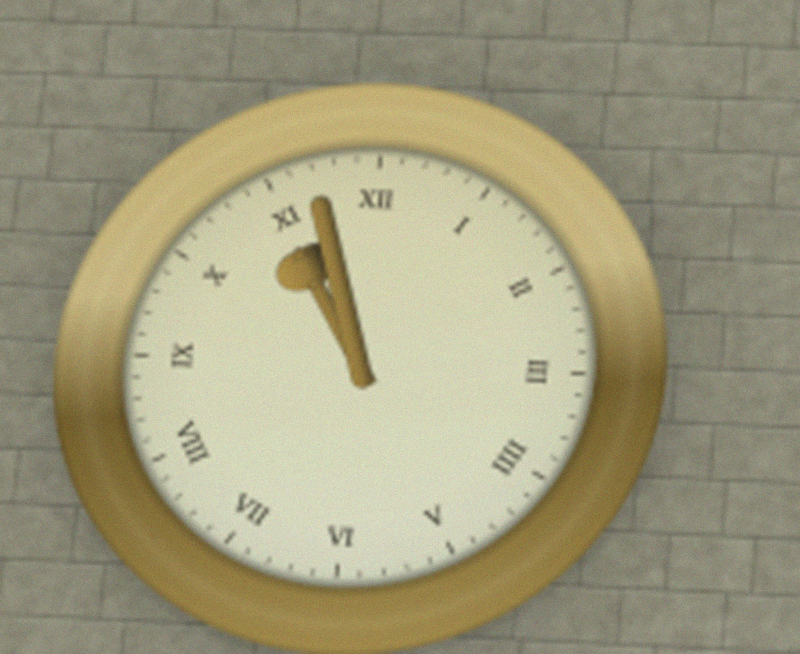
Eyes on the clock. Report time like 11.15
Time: 10.57
